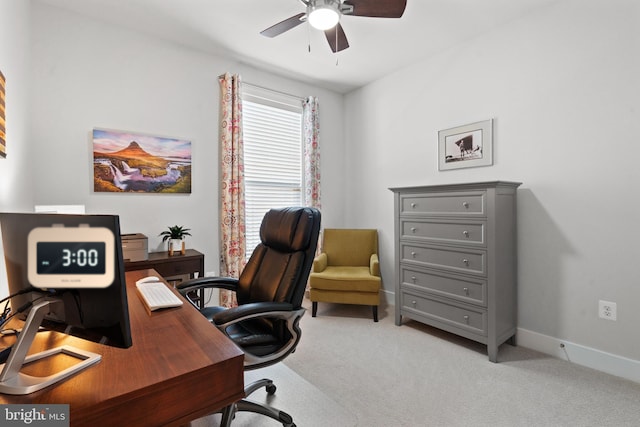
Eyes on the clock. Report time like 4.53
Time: 3.00
